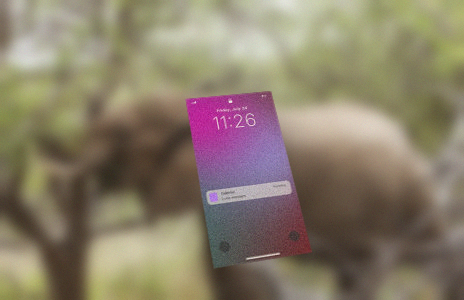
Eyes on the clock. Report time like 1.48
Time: 11.26
